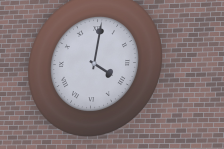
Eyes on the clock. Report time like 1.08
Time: 4.01
